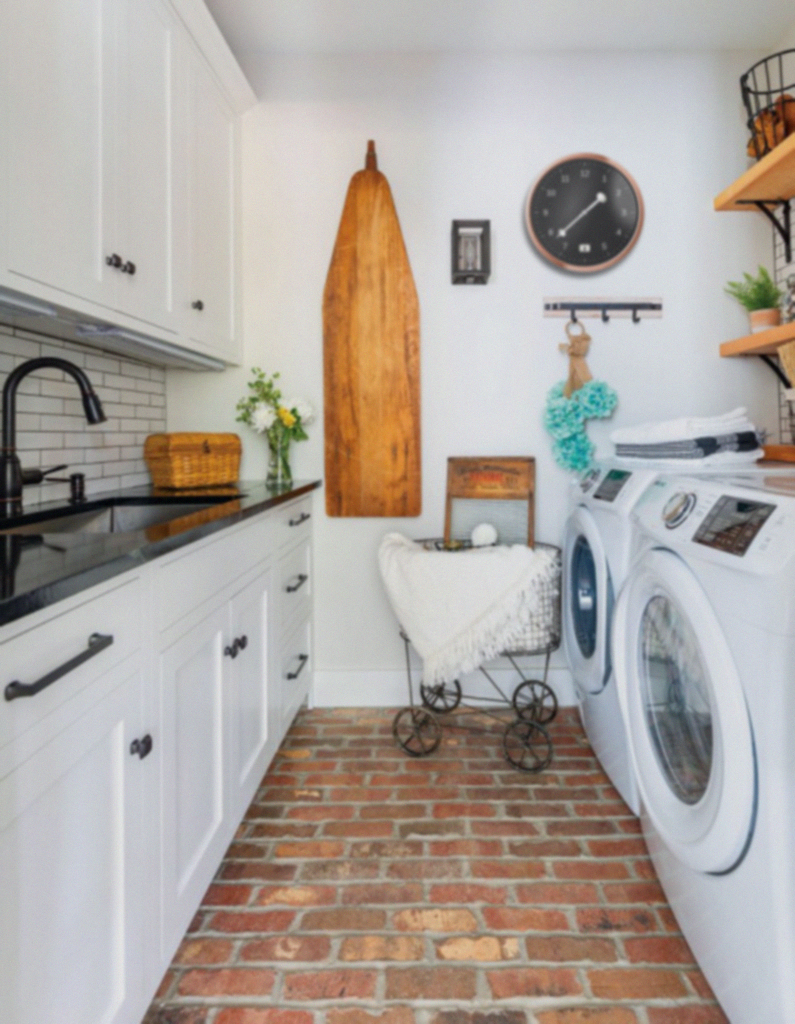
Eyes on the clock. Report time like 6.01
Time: 1.38
